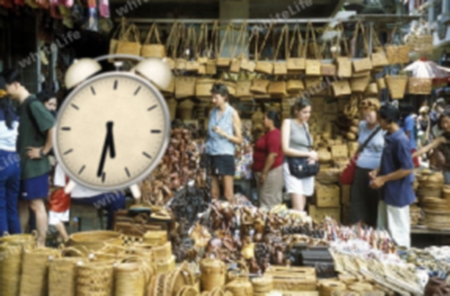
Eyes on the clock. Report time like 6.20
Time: 5.31
